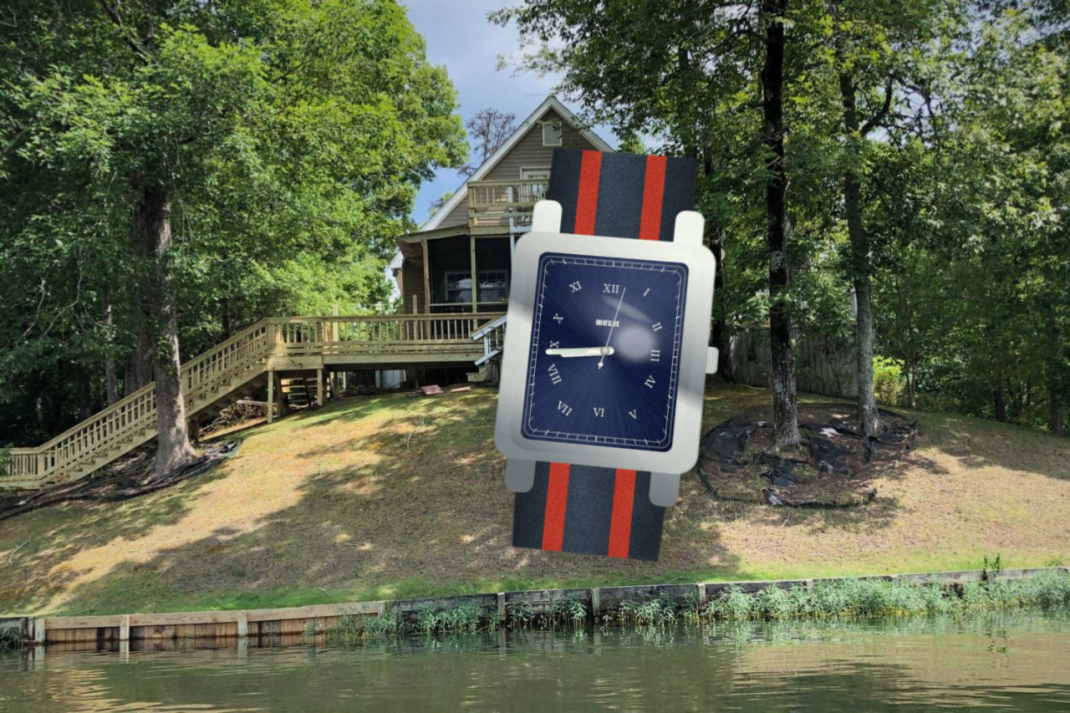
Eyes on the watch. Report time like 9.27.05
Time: 8.44.02
